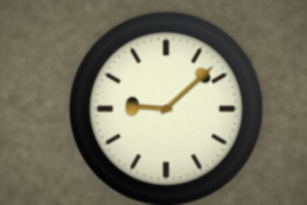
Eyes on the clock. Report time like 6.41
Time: 9.08
